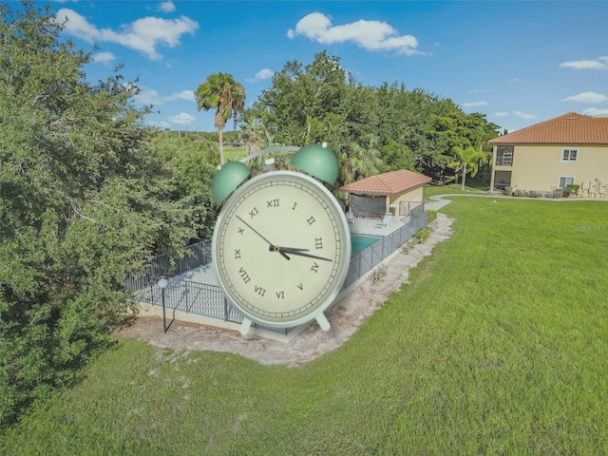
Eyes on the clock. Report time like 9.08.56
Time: 3.17.52
